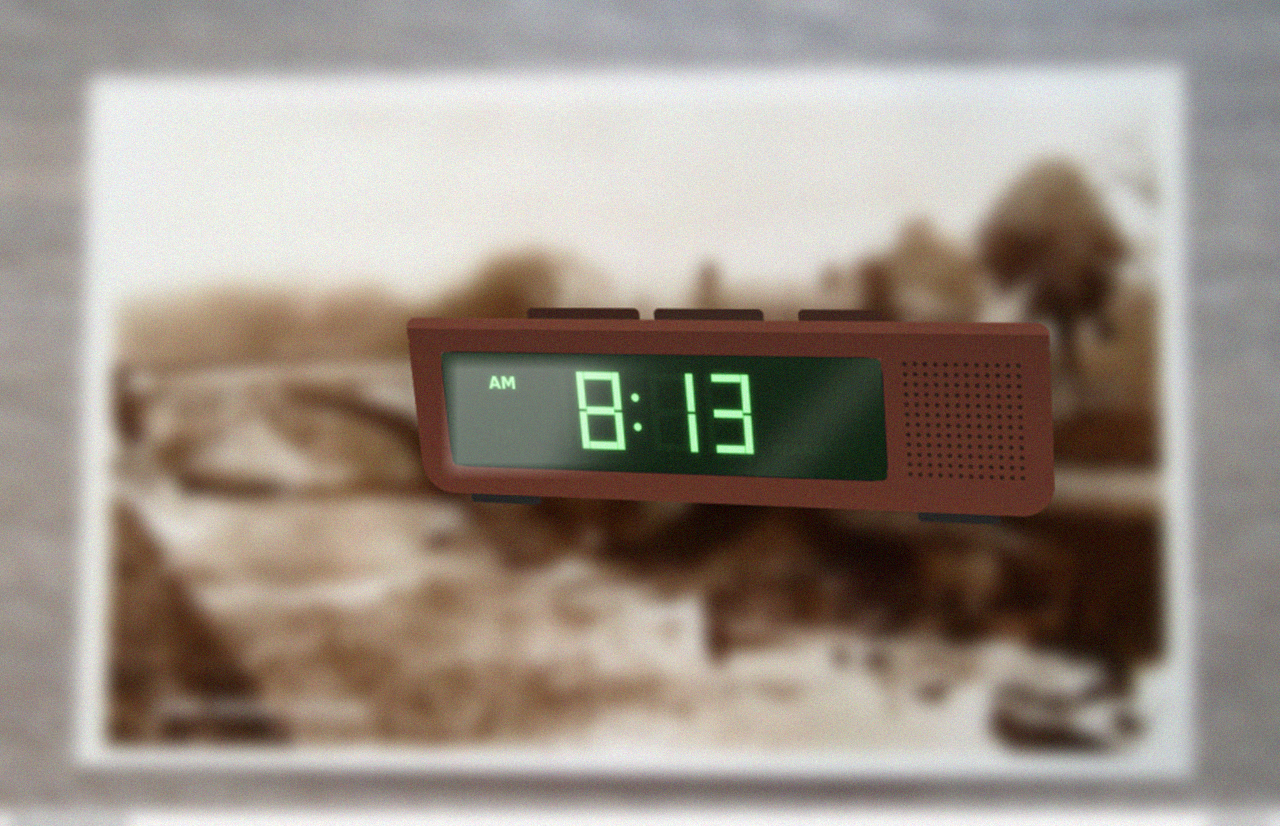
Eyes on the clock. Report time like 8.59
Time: 8.13
